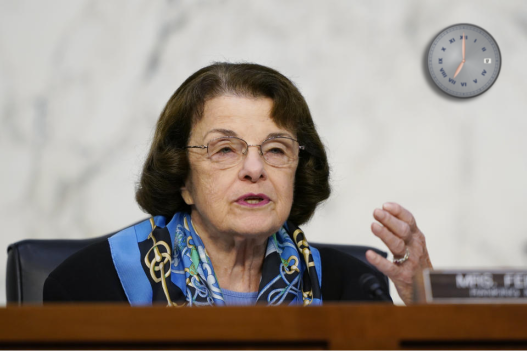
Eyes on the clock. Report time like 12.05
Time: 7.00
